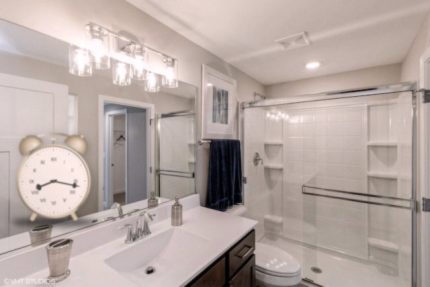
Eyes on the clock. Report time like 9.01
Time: 8.17
